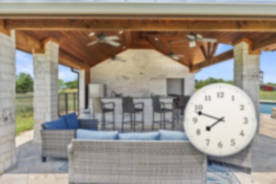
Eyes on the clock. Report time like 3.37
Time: 7.48
